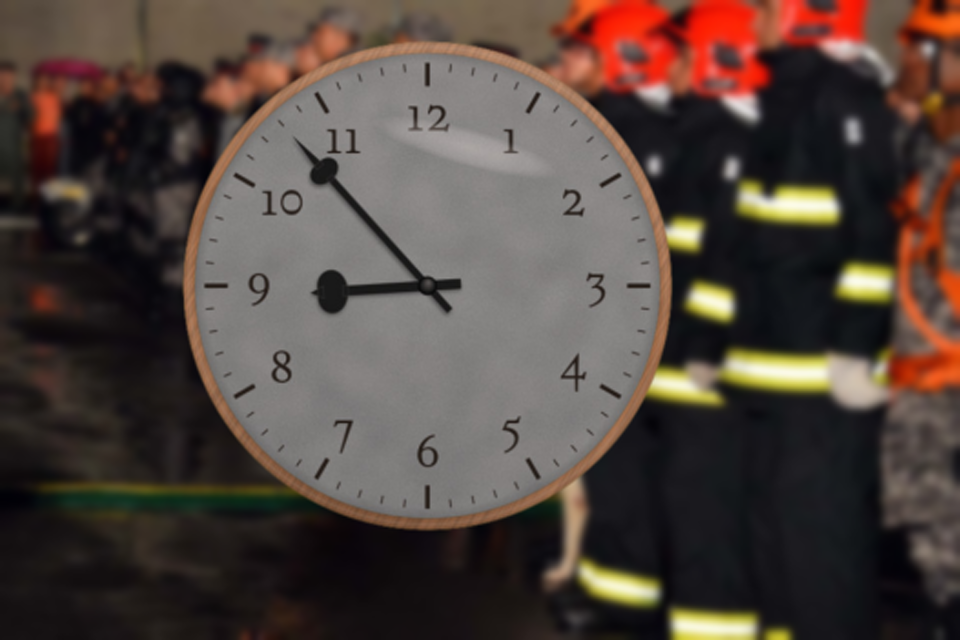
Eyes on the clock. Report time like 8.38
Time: 8.53
